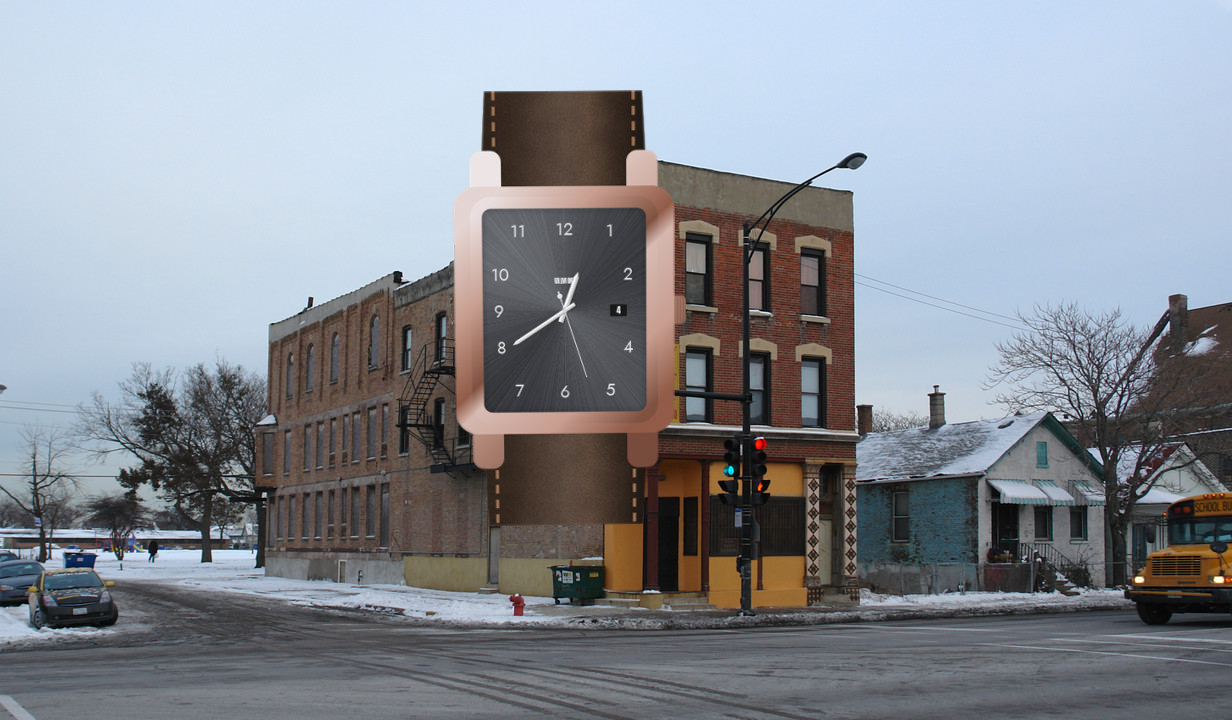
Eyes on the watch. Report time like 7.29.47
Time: 12.39.27
